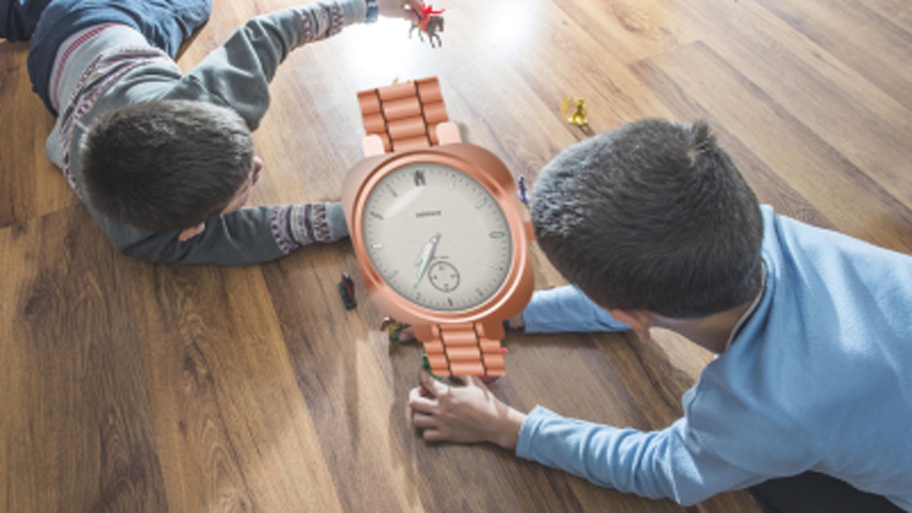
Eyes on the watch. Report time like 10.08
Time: 7.36
